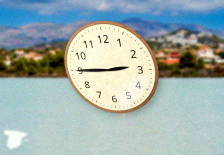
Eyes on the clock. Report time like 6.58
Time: 2.45
